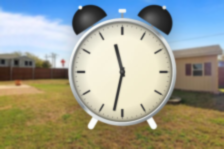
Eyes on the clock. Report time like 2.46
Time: 11.32
